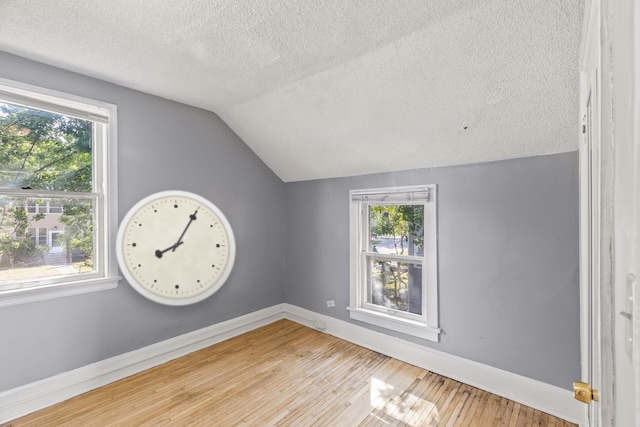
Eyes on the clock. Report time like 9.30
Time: 8.05
